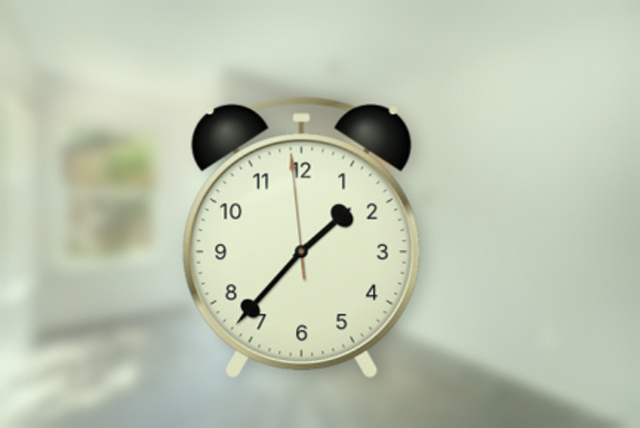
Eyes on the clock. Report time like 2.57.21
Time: 1.36.59
